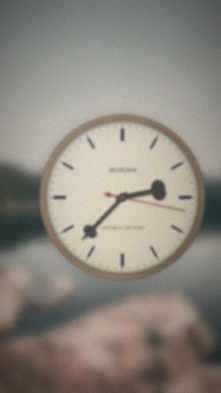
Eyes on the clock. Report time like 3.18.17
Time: 2.37.17
